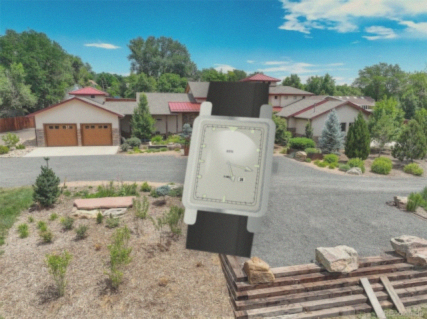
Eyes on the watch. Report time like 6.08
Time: 5.17
